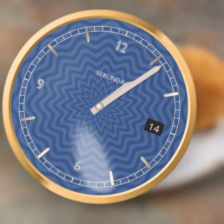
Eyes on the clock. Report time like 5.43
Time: 1.06
